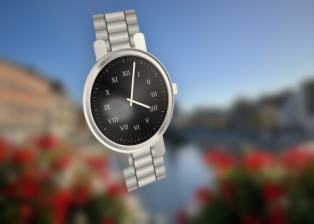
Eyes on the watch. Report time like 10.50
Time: 4.03
